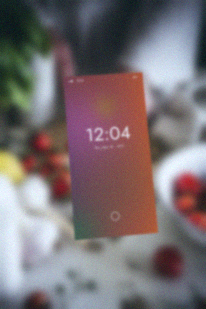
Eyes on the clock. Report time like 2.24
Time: 12.04
